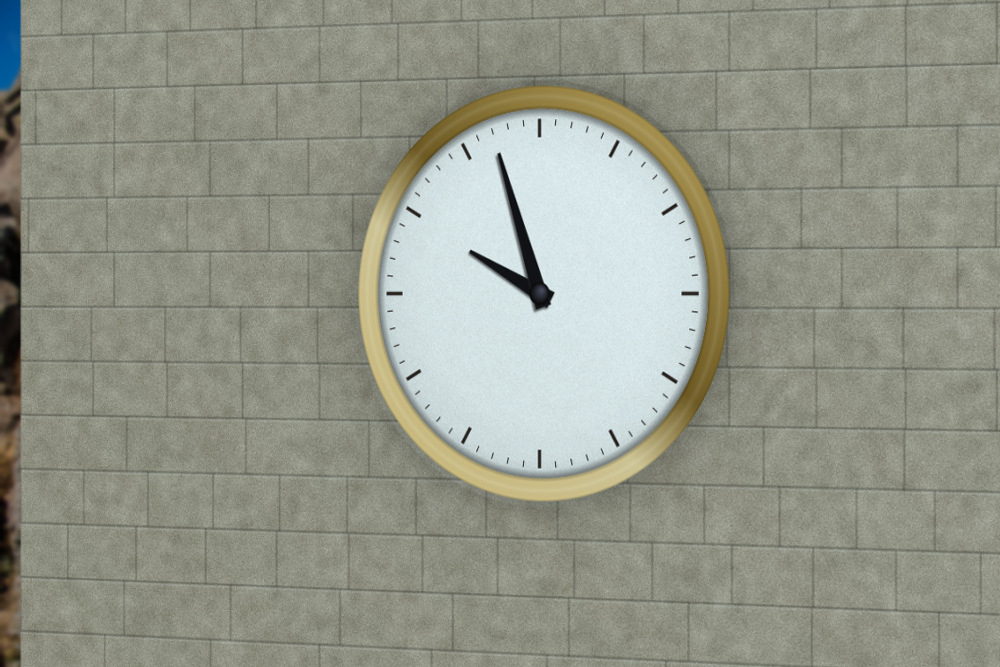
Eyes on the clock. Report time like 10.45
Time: 9.57
